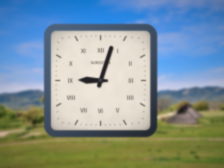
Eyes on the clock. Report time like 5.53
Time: 9.03
